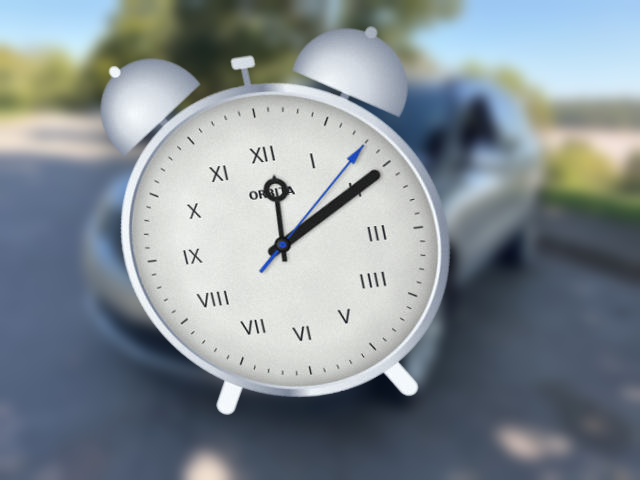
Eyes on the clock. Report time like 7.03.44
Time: 12.10.08
